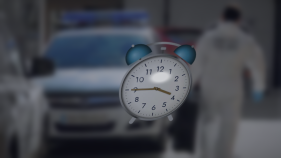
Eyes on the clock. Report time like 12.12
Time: 3.45
